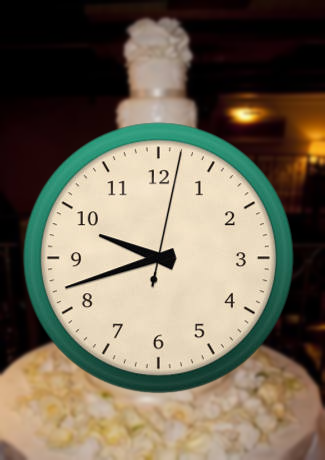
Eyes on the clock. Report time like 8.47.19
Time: 9.42.02
